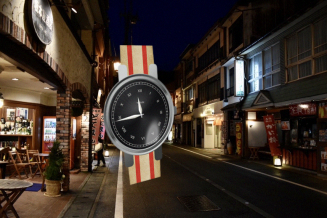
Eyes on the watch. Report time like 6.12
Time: 11.44
